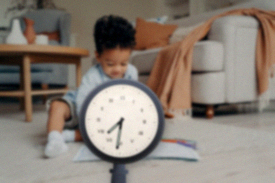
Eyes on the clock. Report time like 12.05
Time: 7.31
